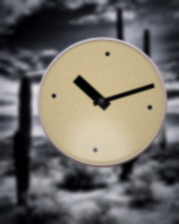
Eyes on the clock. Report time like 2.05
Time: 10.11
